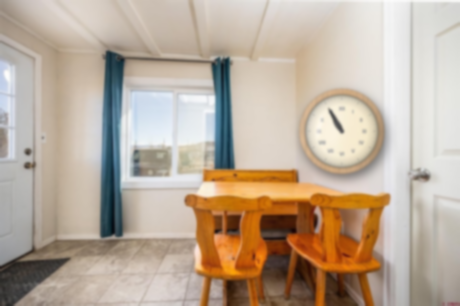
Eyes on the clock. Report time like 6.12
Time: 10.55
